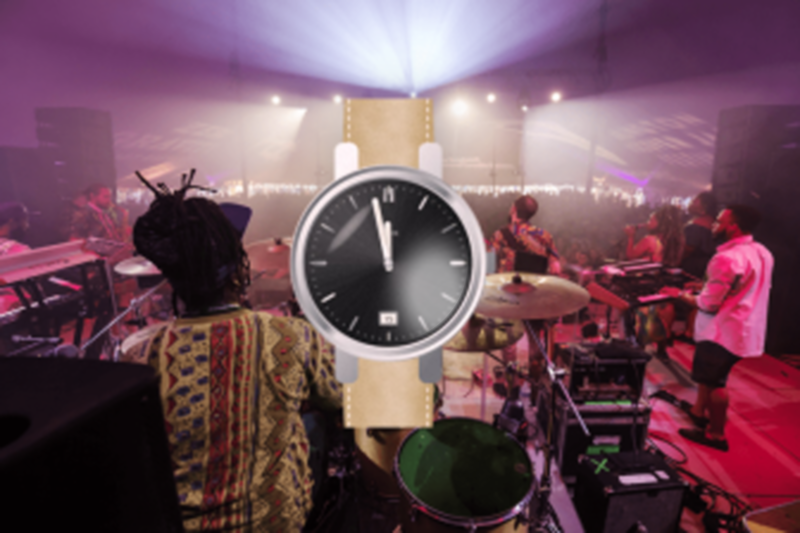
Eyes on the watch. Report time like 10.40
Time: 11.58
